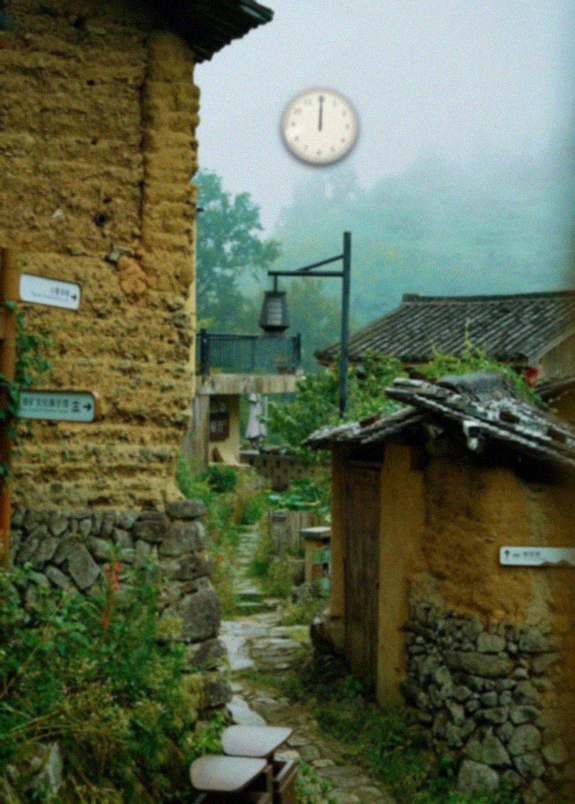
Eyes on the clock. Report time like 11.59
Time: 12.00
